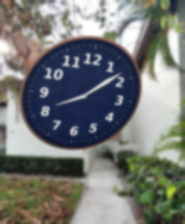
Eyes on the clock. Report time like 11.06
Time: 8.08
